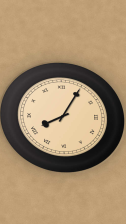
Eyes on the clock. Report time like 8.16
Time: 8.05
